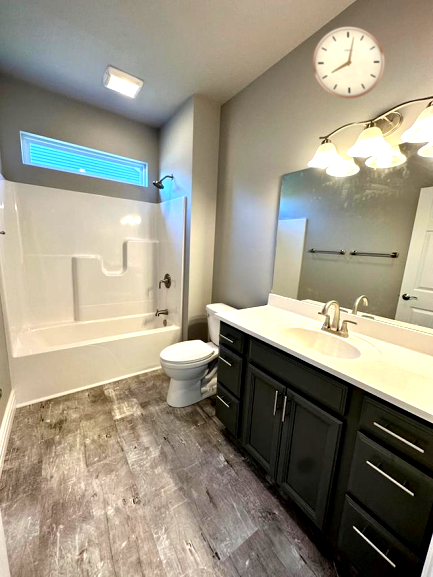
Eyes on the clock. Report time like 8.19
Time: 8.02
